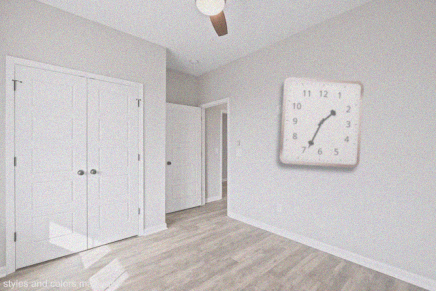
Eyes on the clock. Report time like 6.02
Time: 1.34
